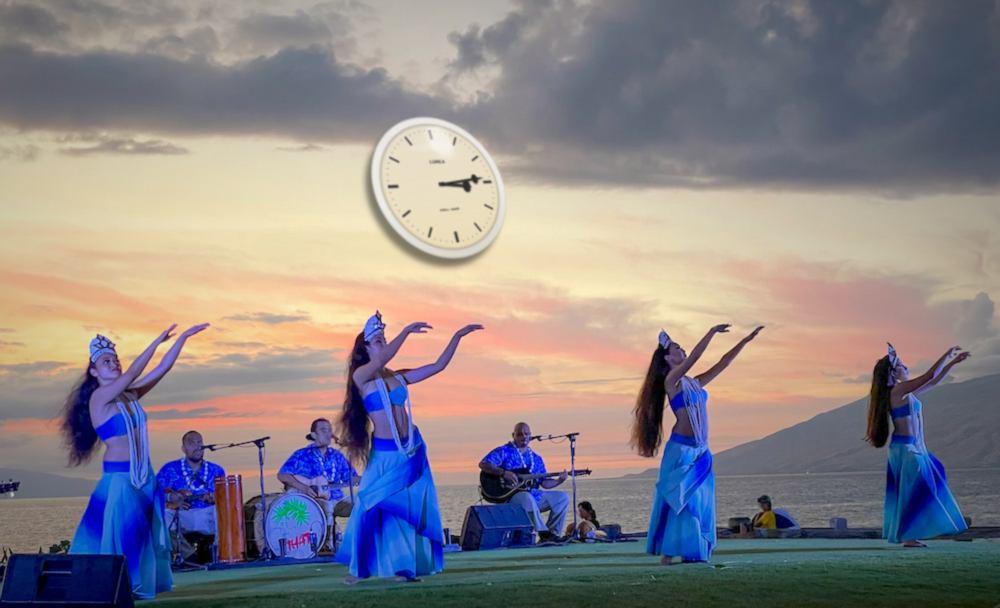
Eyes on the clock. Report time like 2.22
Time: 3.14
